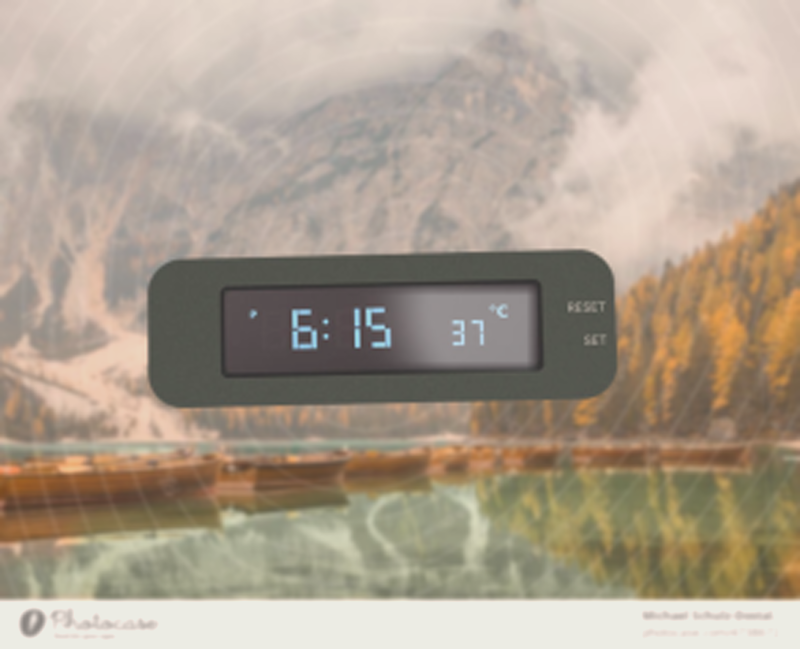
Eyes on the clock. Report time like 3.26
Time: 6.15
